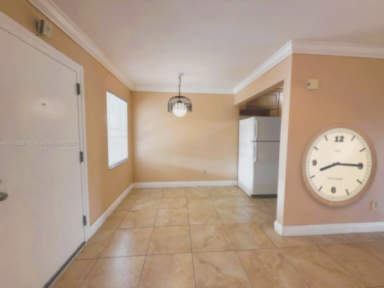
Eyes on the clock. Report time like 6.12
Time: 8.15
